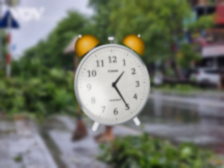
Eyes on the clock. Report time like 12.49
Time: 1.25
